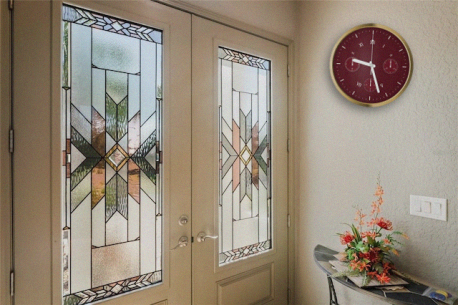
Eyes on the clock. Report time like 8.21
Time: 9.27
